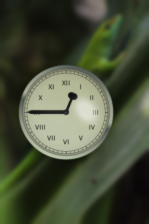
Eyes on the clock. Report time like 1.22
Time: 12.45
